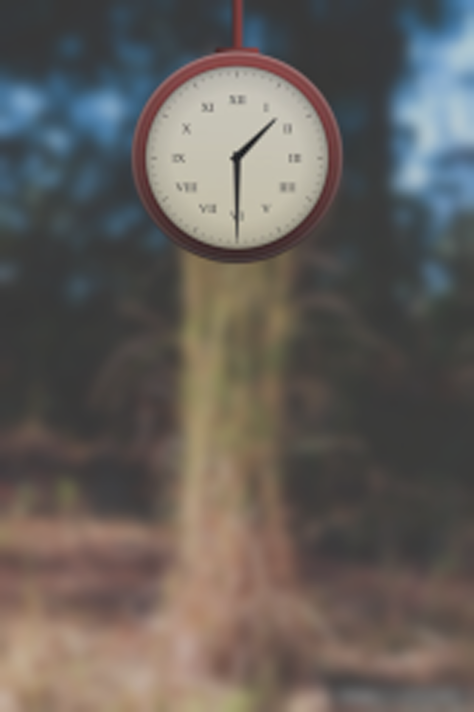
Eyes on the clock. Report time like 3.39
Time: 1.30
